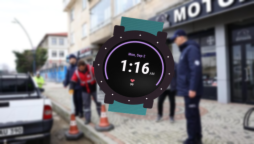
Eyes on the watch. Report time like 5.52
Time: 1.16
